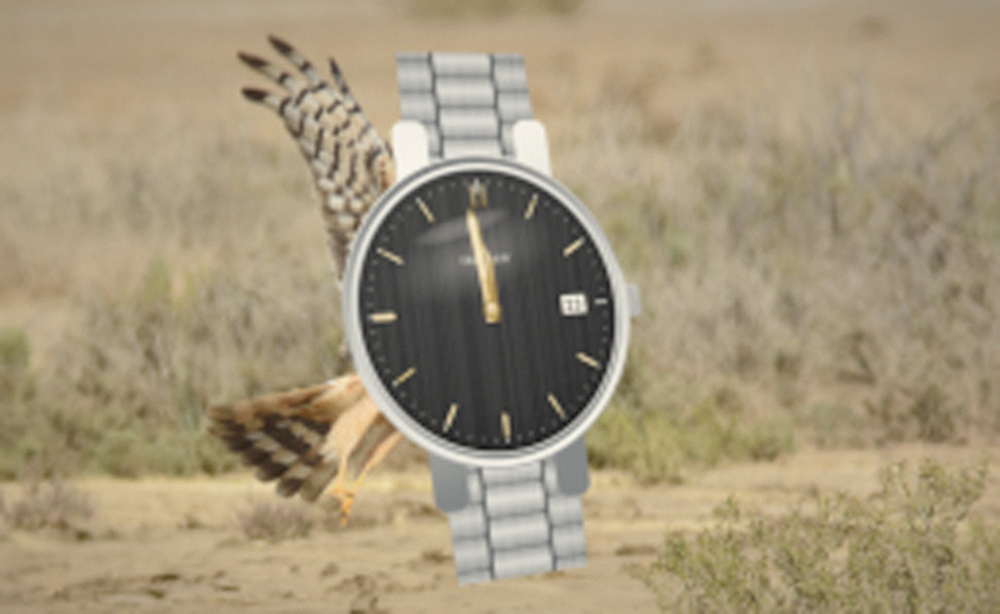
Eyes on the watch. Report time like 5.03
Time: 11.59
